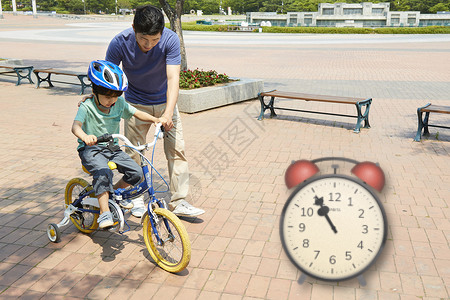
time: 10:55
